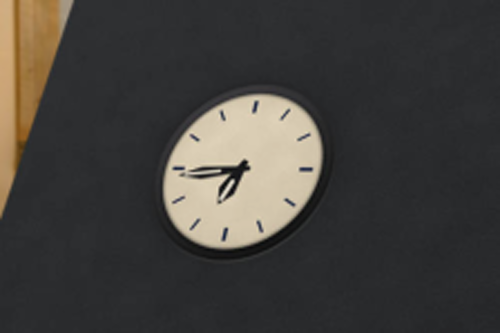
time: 6:44
